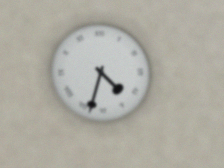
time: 4:33
